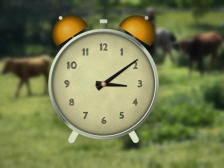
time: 3:09
